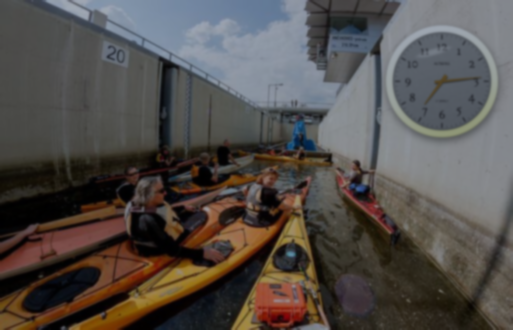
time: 7:14
